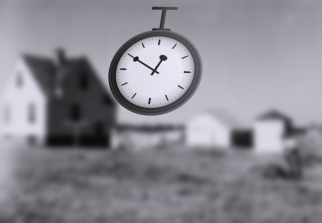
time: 12:50
